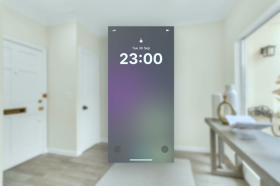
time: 23:00
